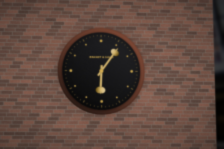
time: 6:06
